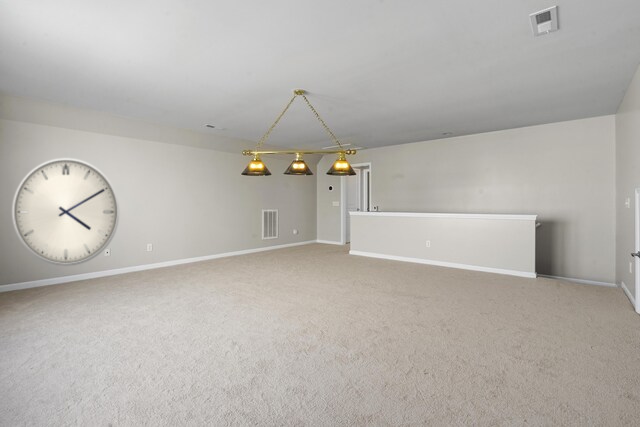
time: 4:10
